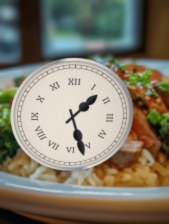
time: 1:27
